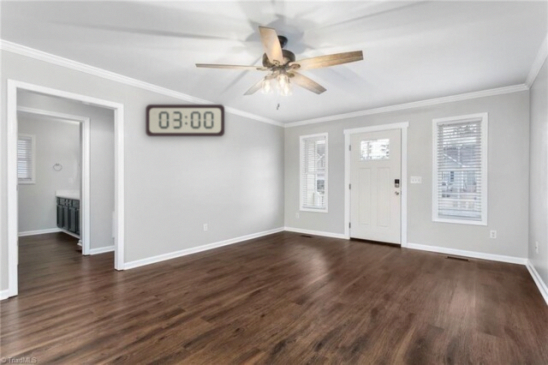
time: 3:00
